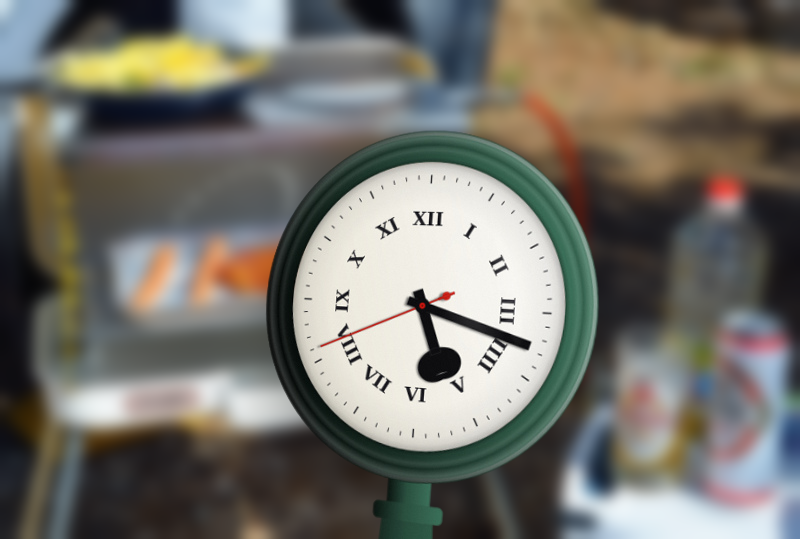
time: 5:17:41
